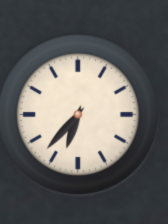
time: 6:37
